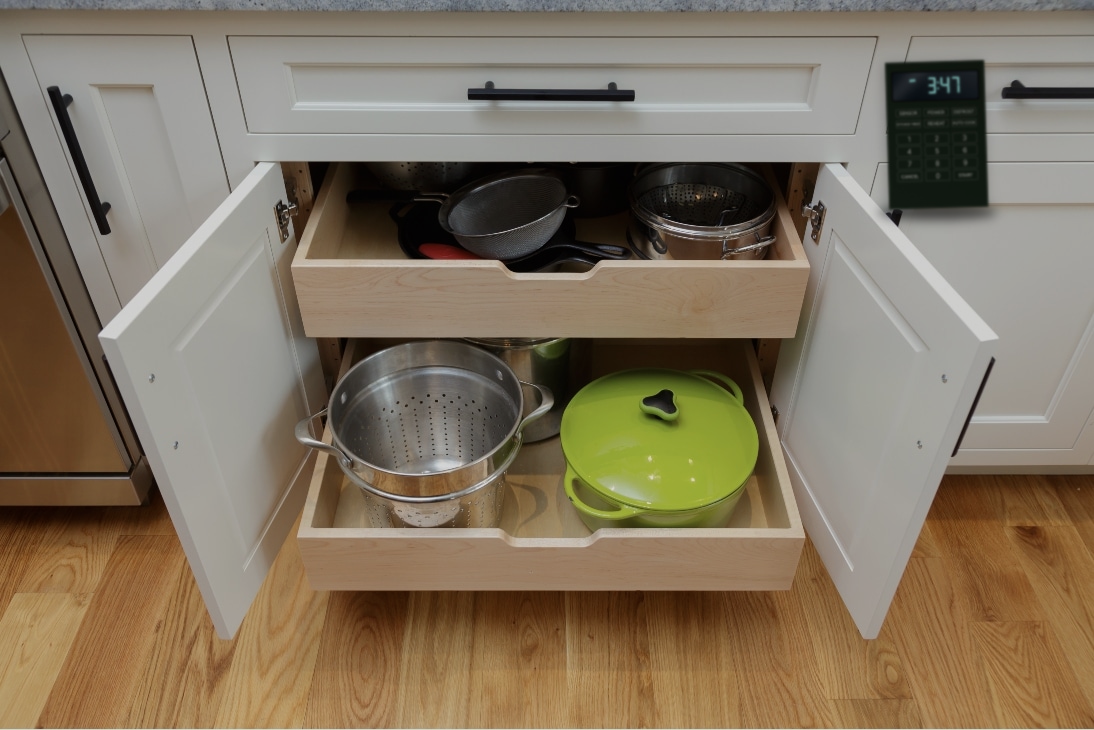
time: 3:47
